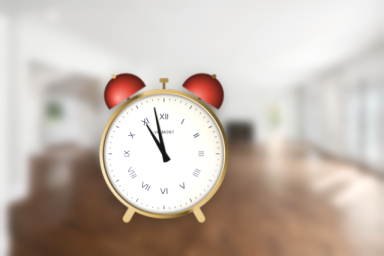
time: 10:58
